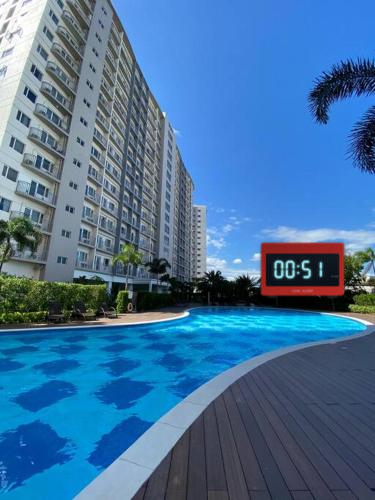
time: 0:51
